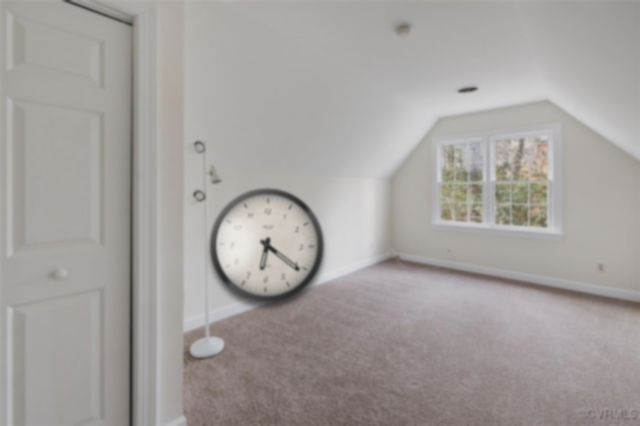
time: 6:21
